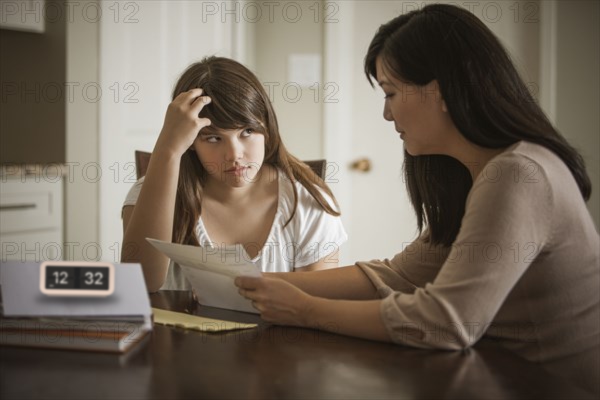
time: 12:32
